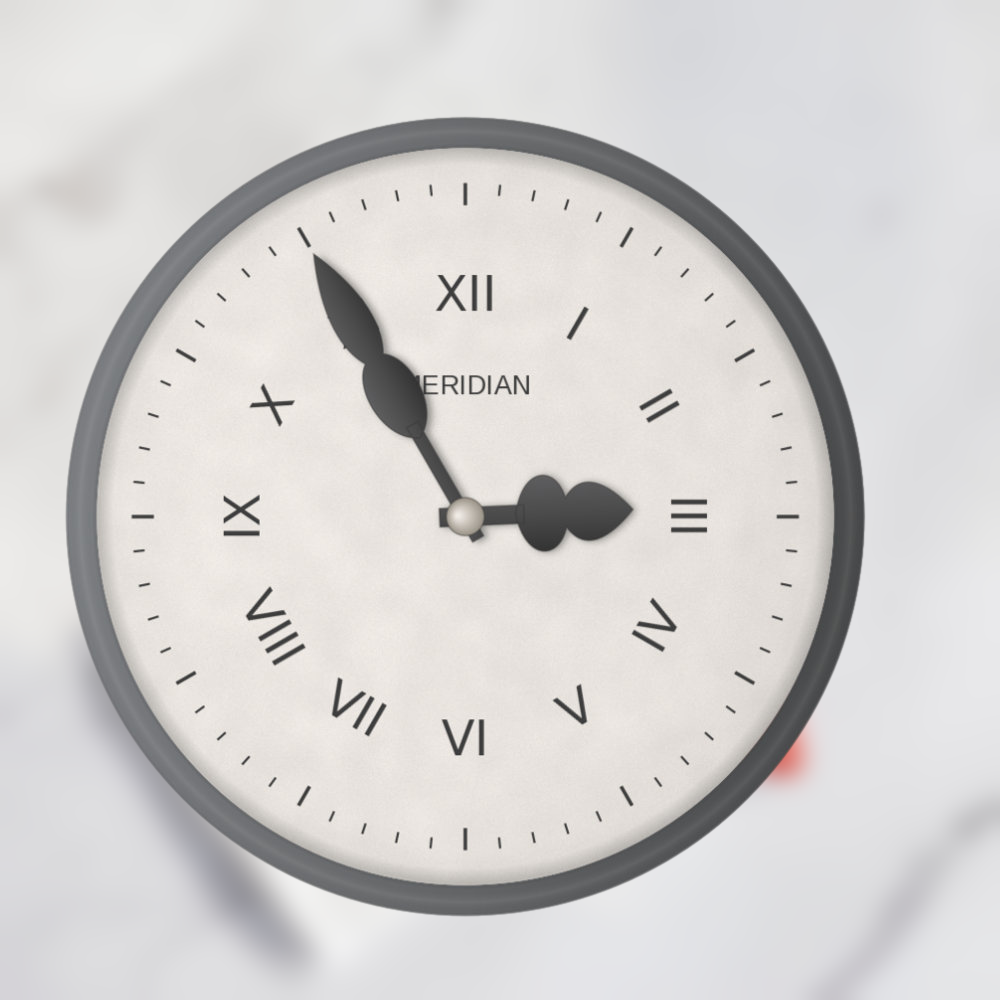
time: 2:55
